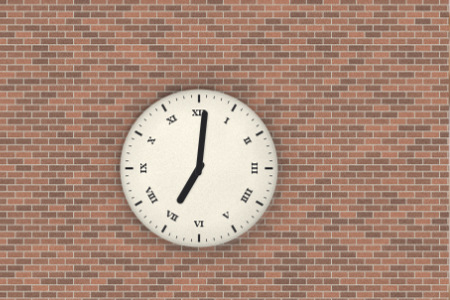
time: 7:01
